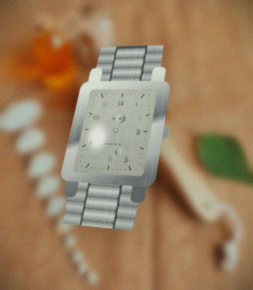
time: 12:27
